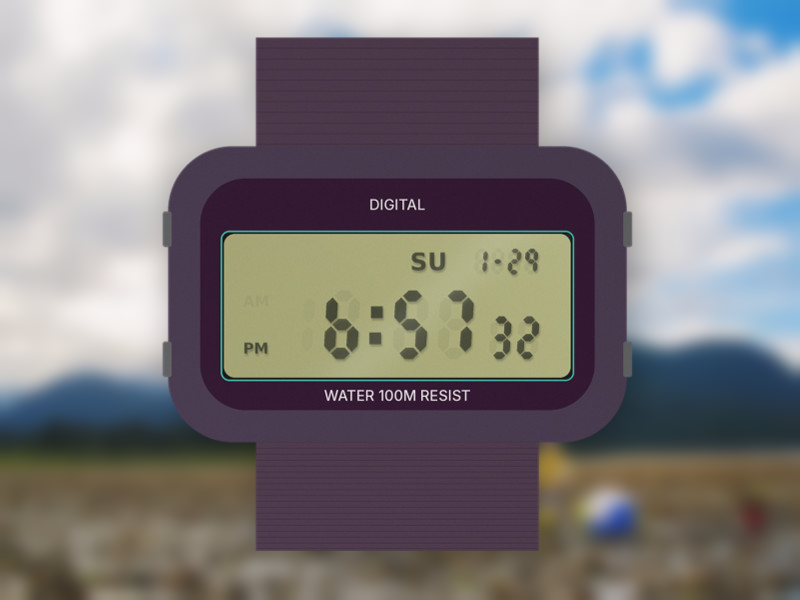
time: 6:57:32
